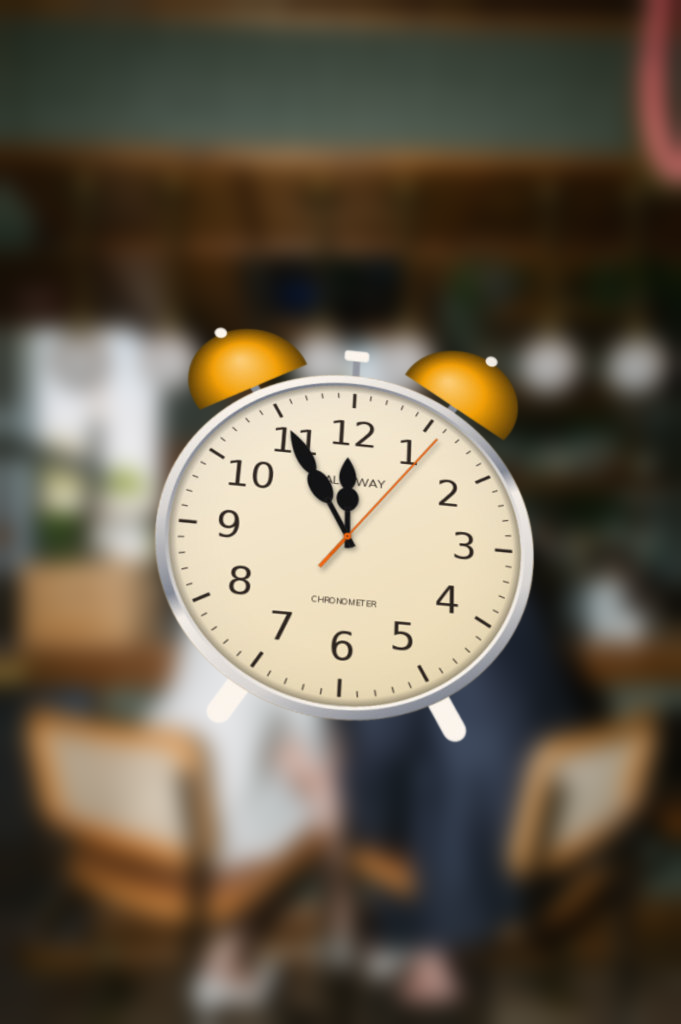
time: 11:55:06
